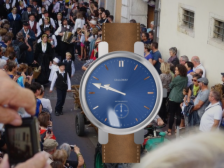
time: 9:48
